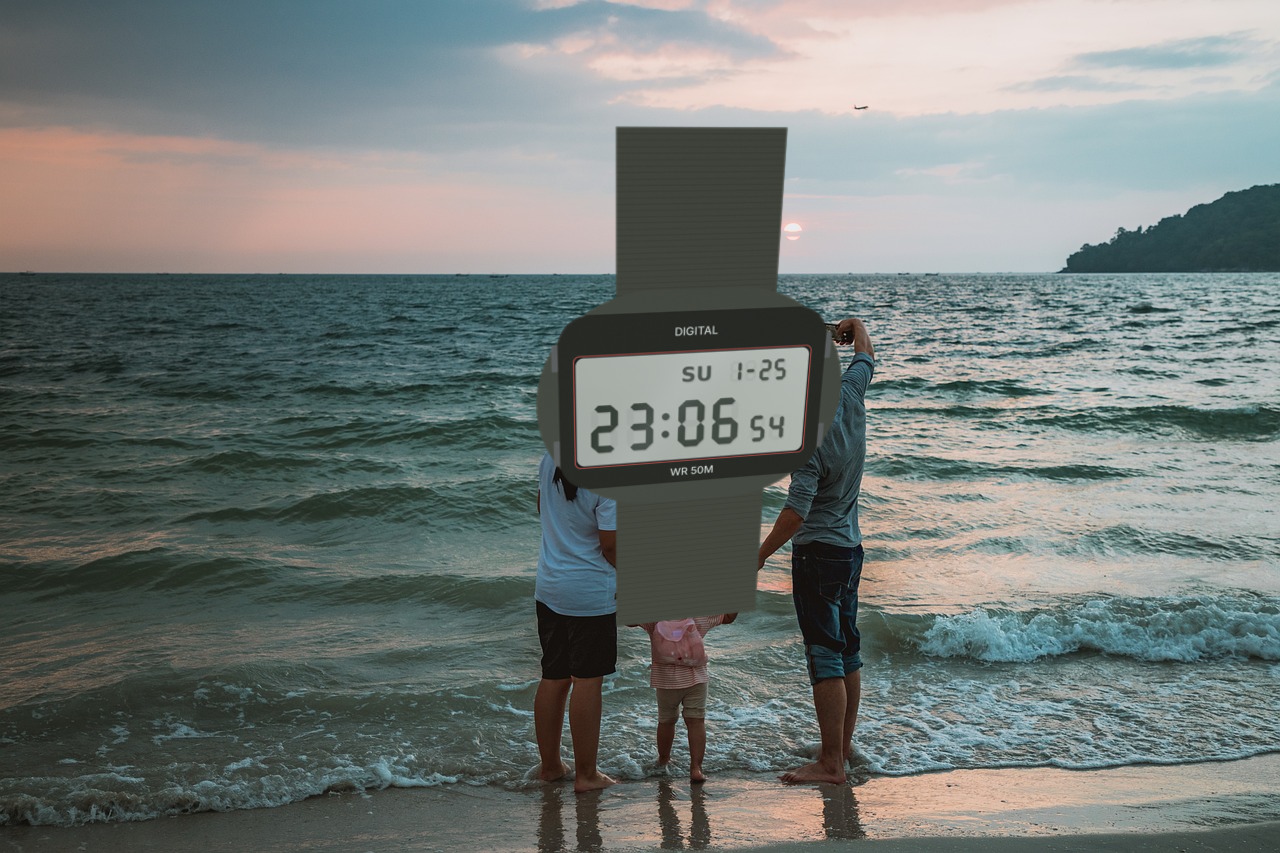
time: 23:06:54
